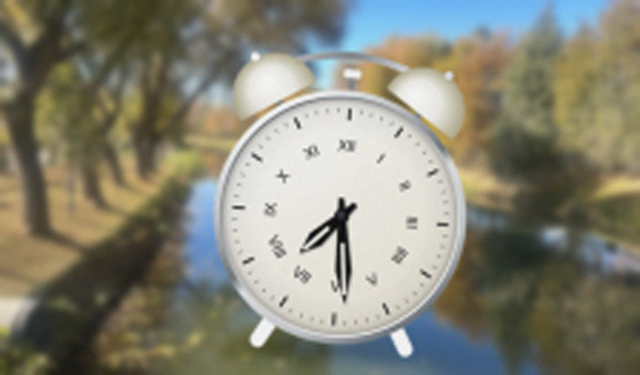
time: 7:29
